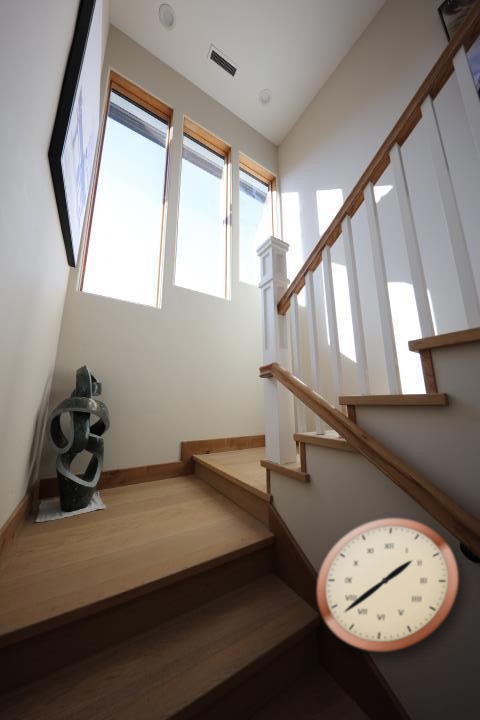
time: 1:38
